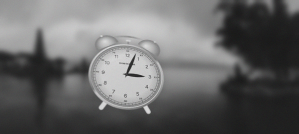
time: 3:03
